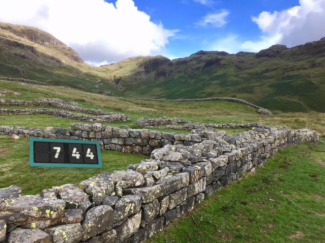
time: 7:44
